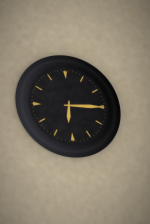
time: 6:15
